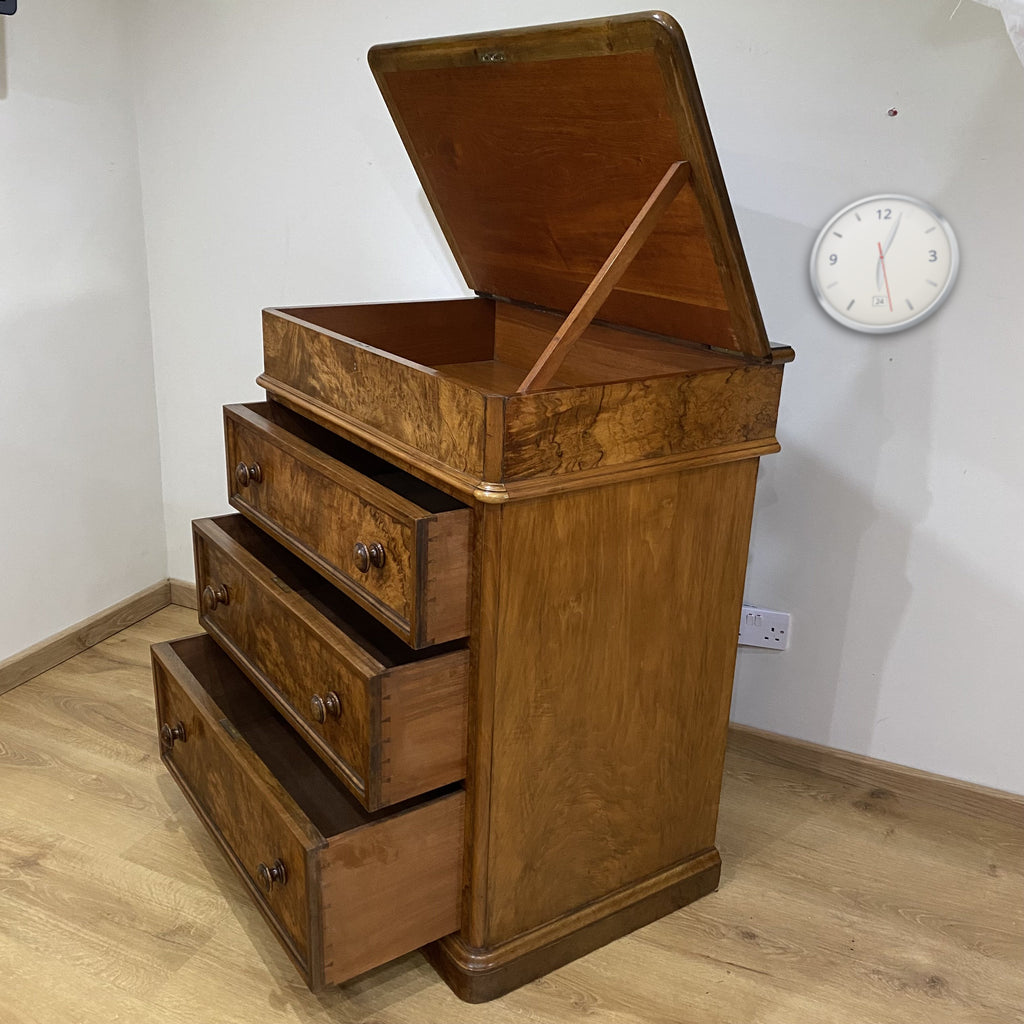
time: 6:03:28
